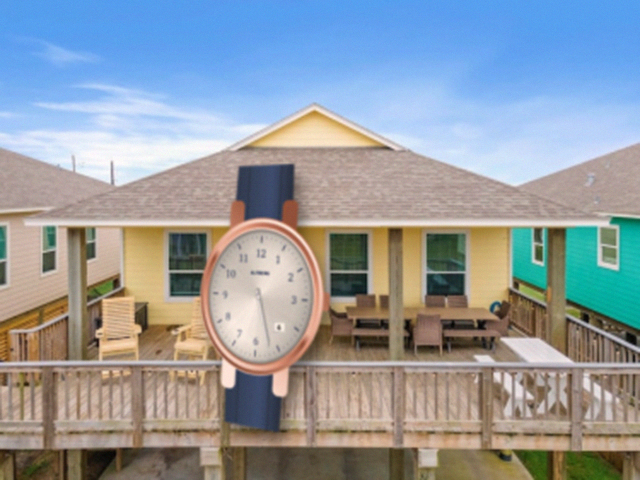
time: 5:27
